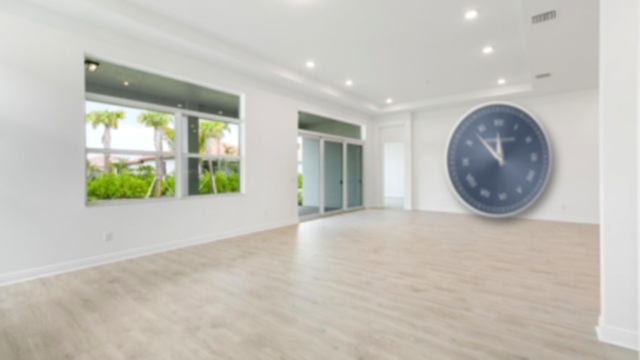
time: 11:53
